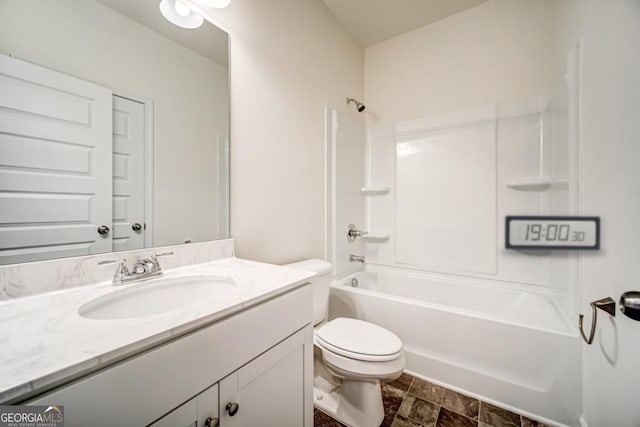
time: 19:00
